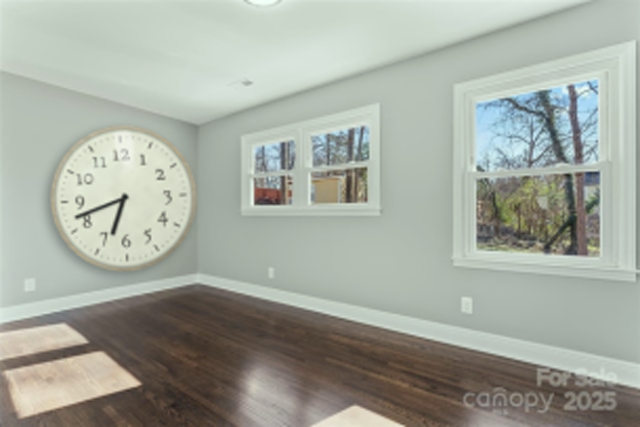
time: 6:42
